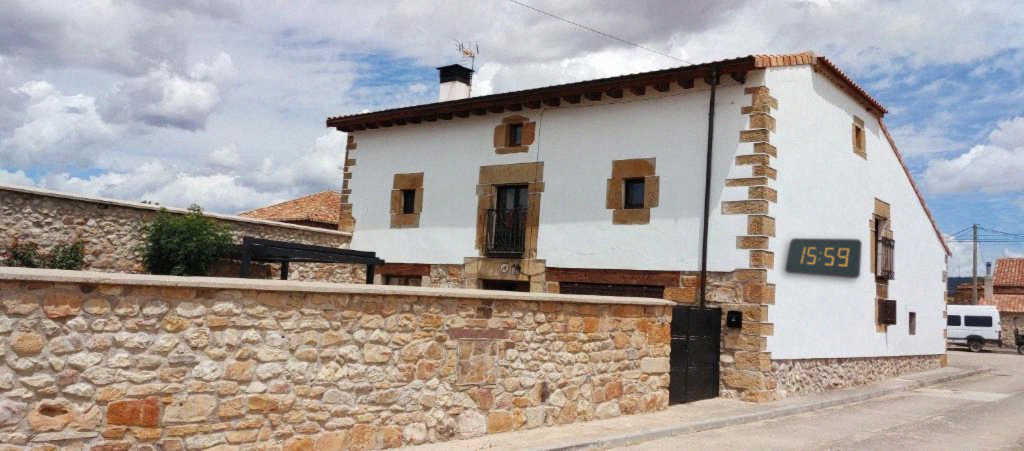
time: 15:59
